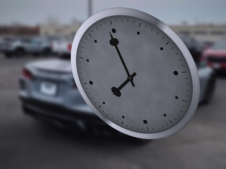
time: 7:59
